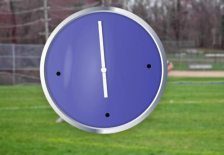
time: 6:00
